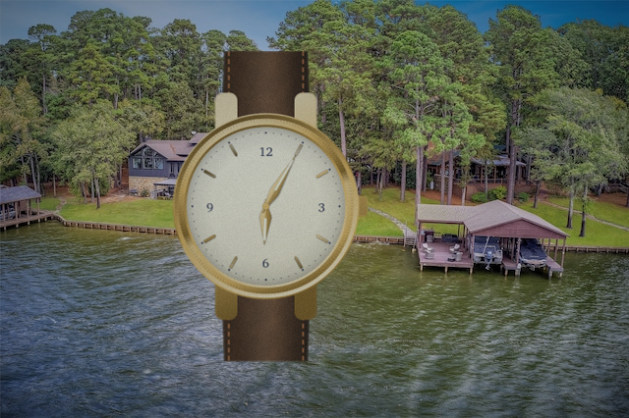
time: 6:05
